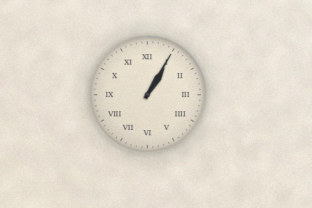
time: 1:05
